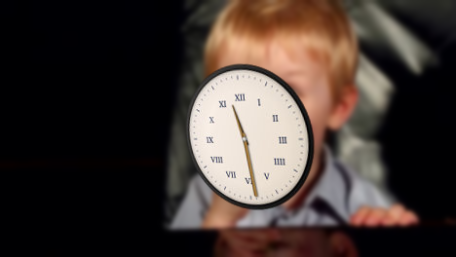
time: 11:29
